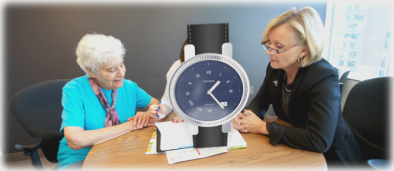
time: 1:24
